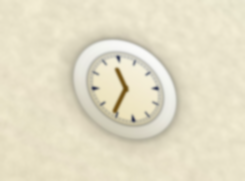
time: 11:36
